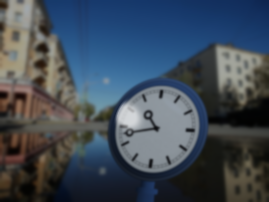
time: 10:43
